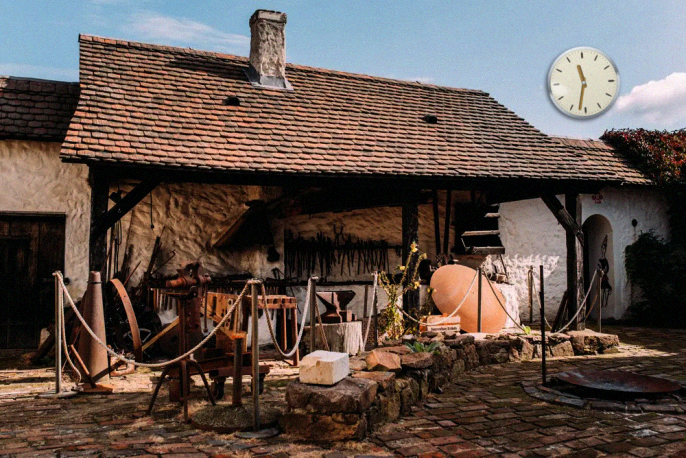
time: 11:32
